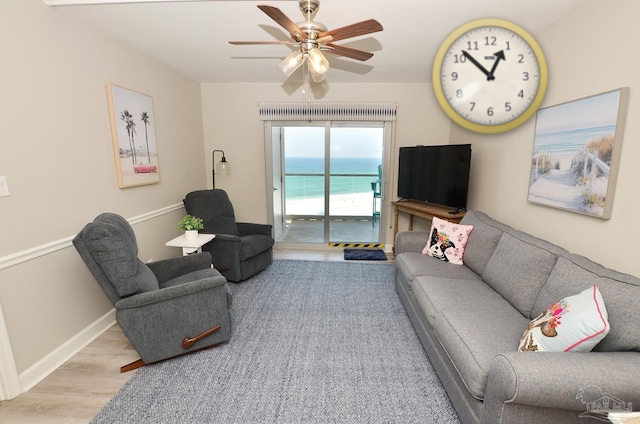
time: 12:52
